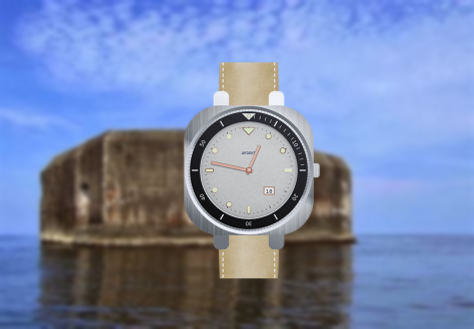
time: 12:47
